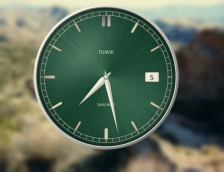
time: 7:28
